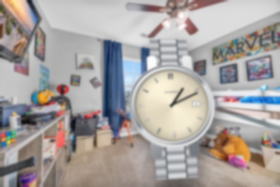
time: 1:11
